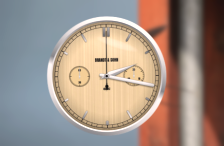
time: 2:17
